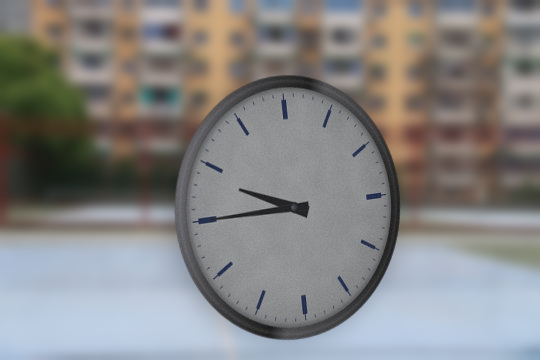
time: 9:45
